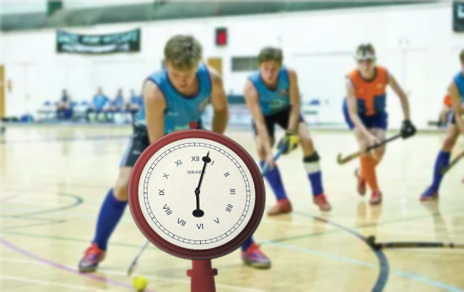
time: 6:03
